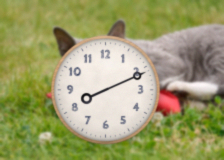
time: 8:11
